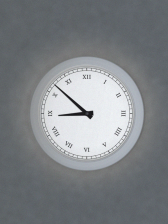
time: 8:52
